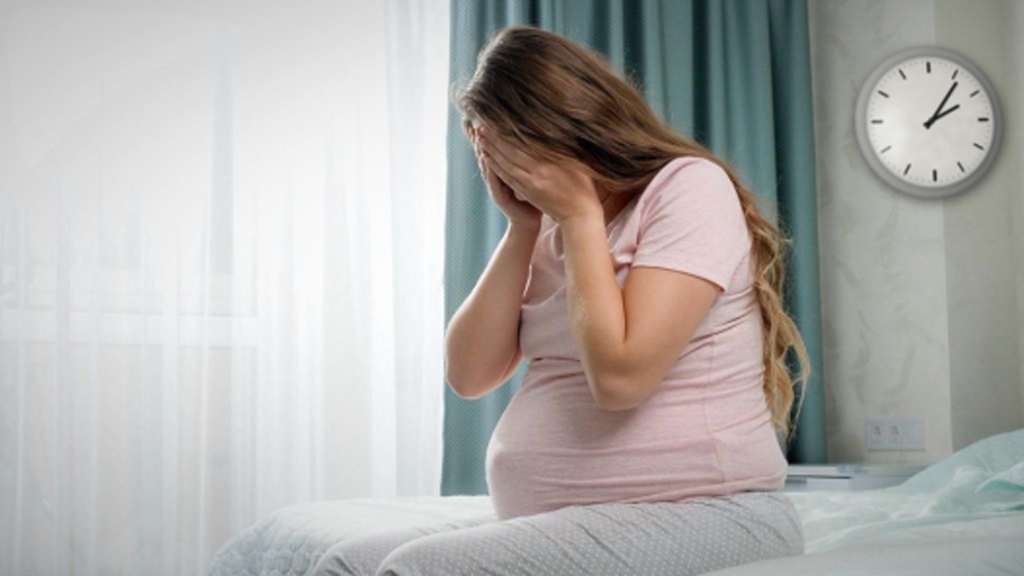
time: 2:06
